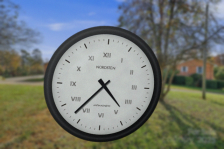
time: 4:37
